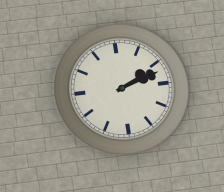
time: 2:12
